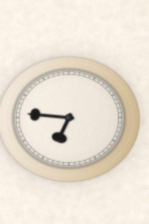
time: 6:46
